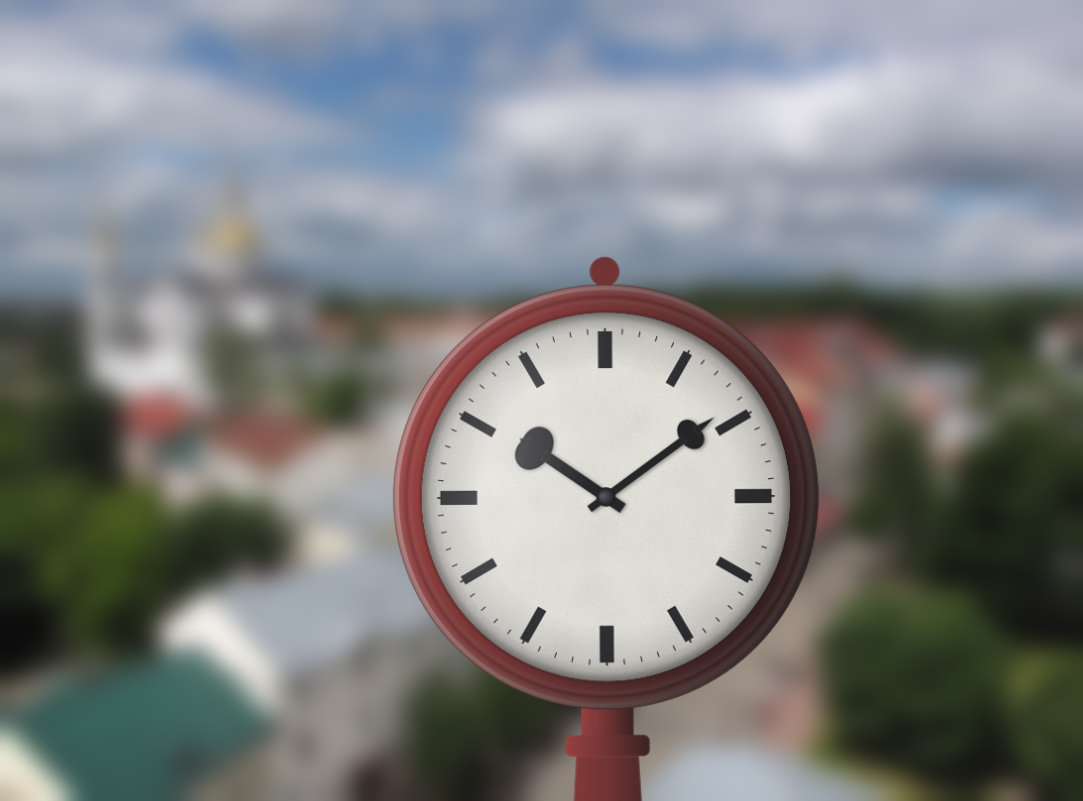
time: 10:09
